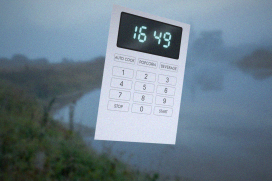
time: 16:49
